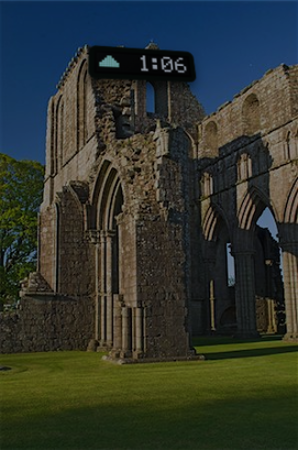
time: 1:06
